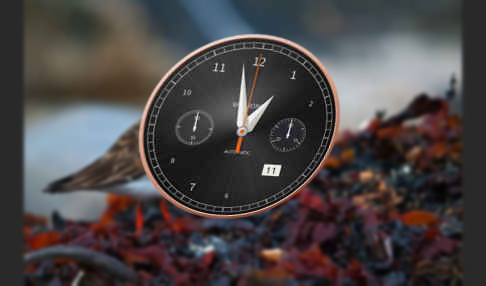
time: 12:58
